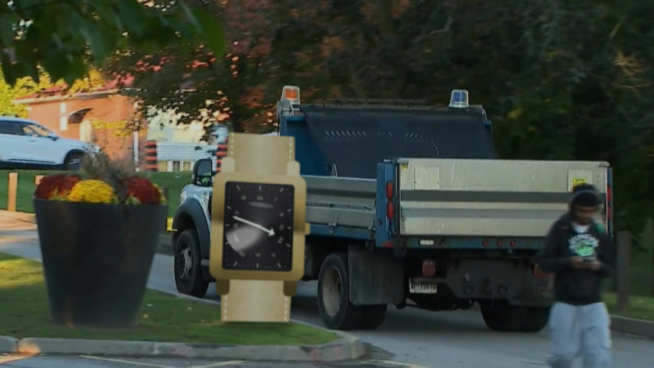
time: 3:48
